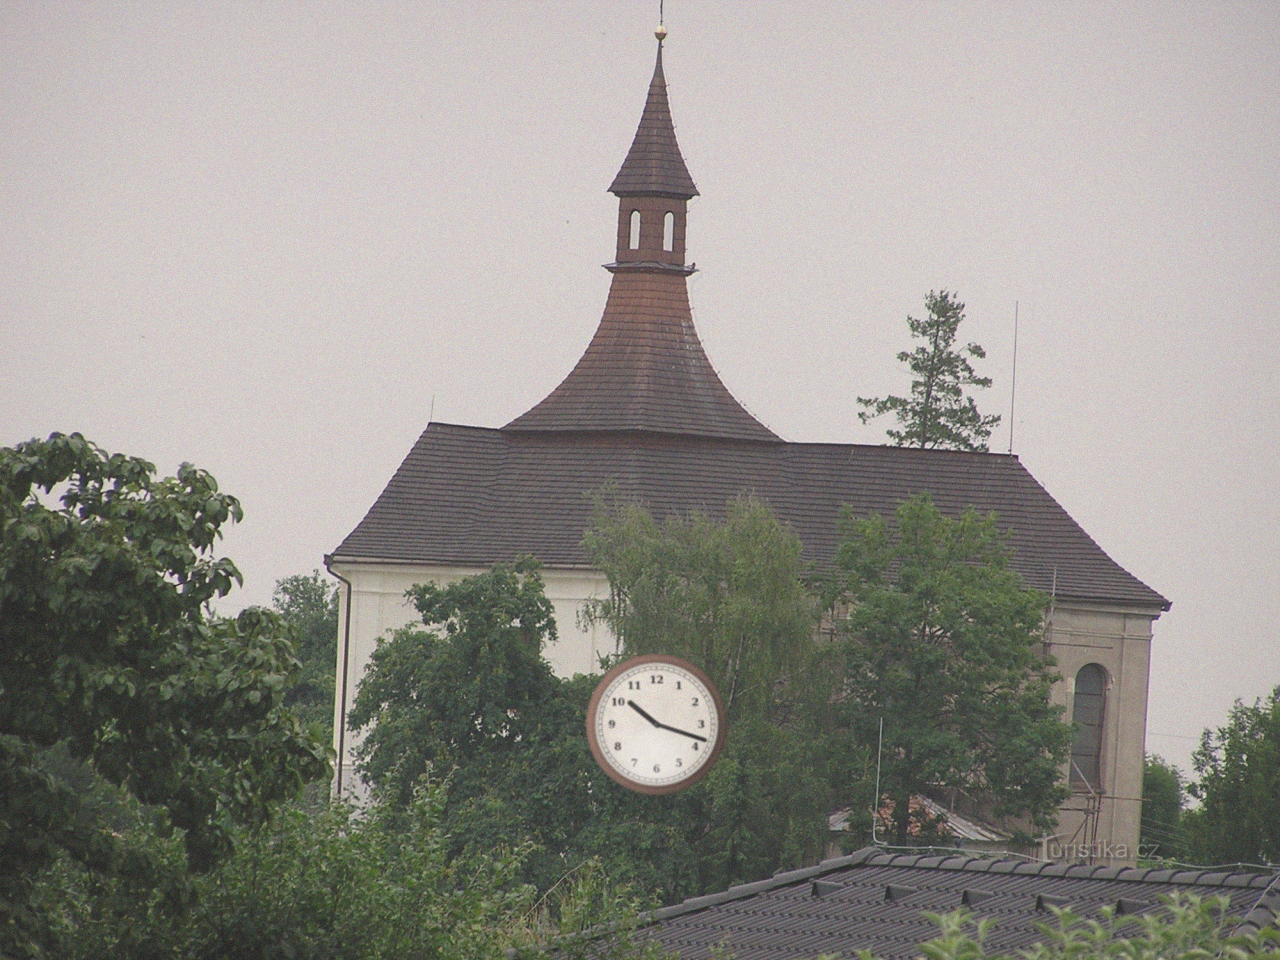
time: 10:18
